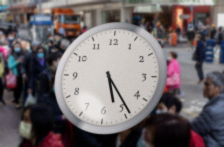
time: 5:24
